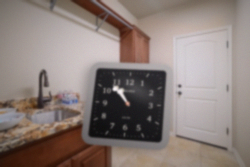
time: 10:53
